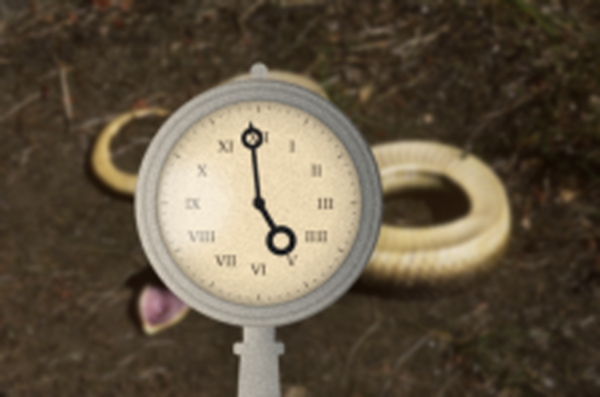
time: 4:59
